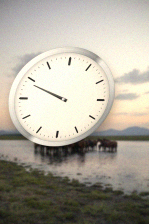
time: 9:49
